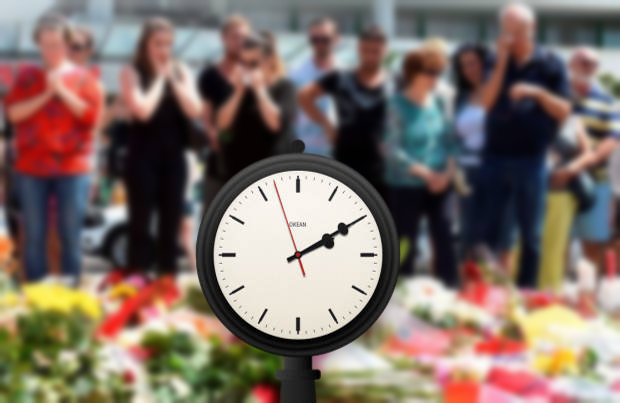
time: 2:09:57
